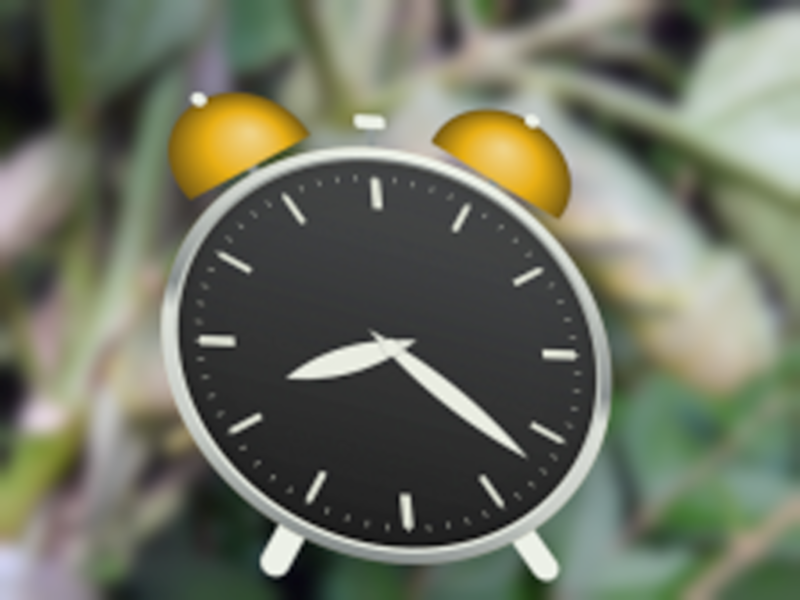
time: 8:22
